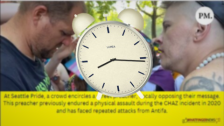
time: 8:16
